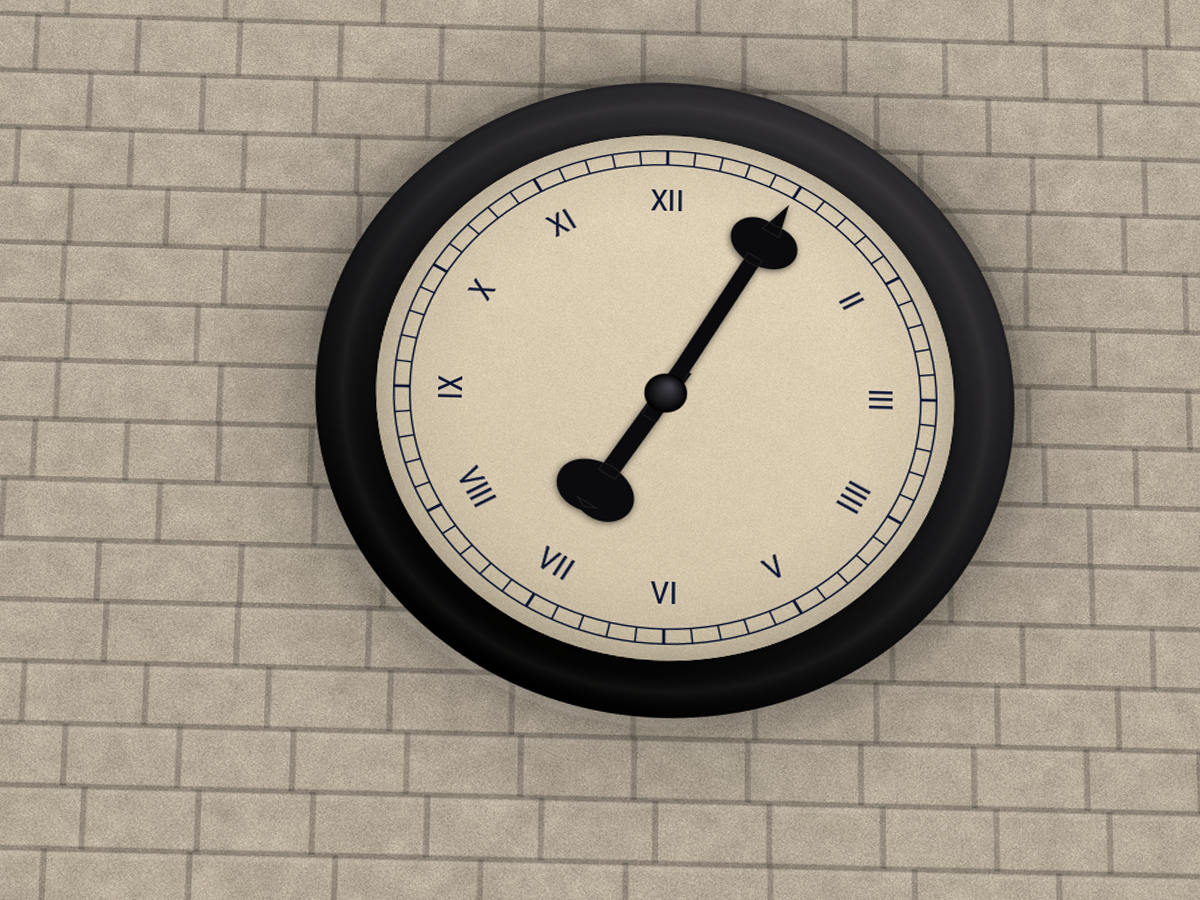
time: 7:05
